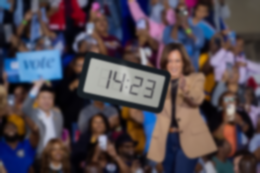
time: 14:23
